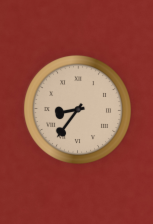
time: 8:36
